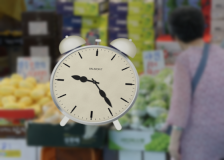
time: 9:24
